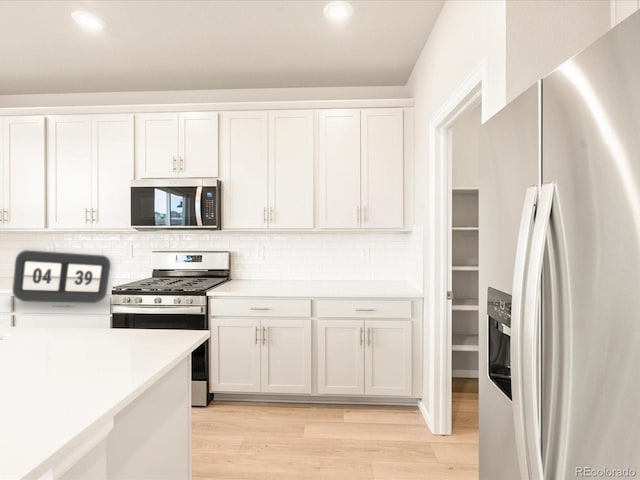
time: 4:39
